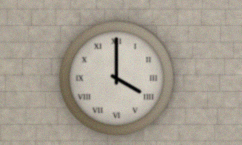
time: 4:00
